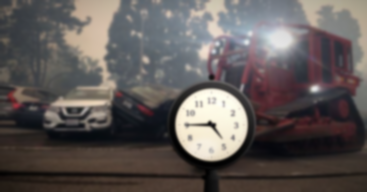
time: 4:45
